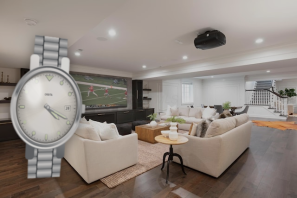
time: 4:19
